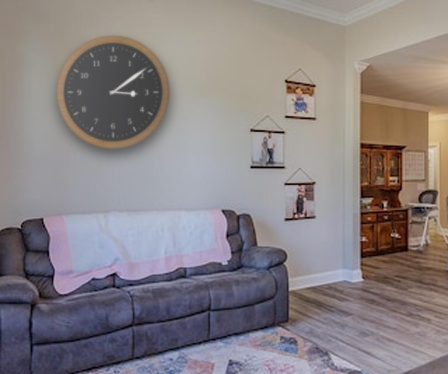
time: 3:09
